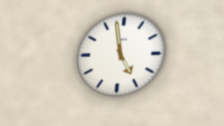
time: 4:58
